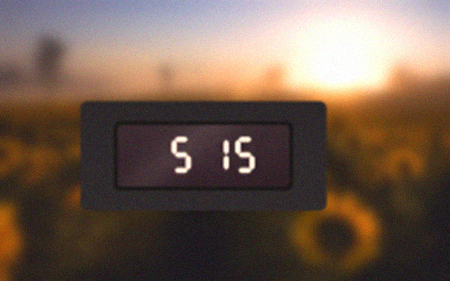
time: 5:15
